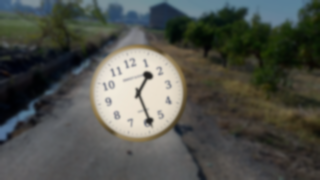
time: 1:29
